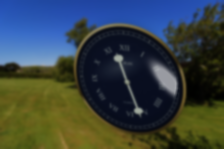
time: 11:27
